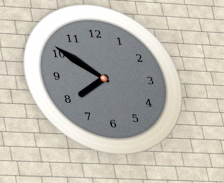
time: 7:51
